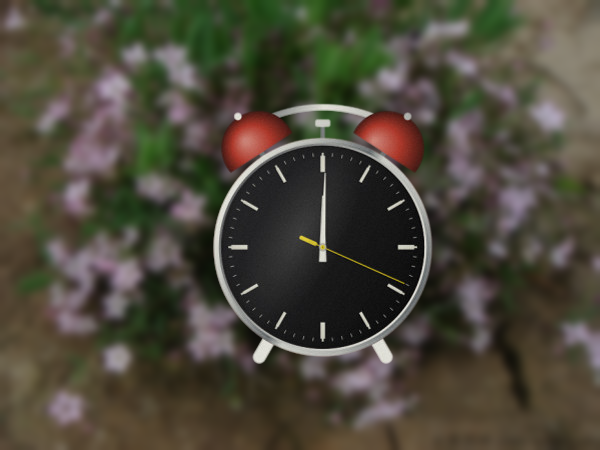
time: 12:00:19
